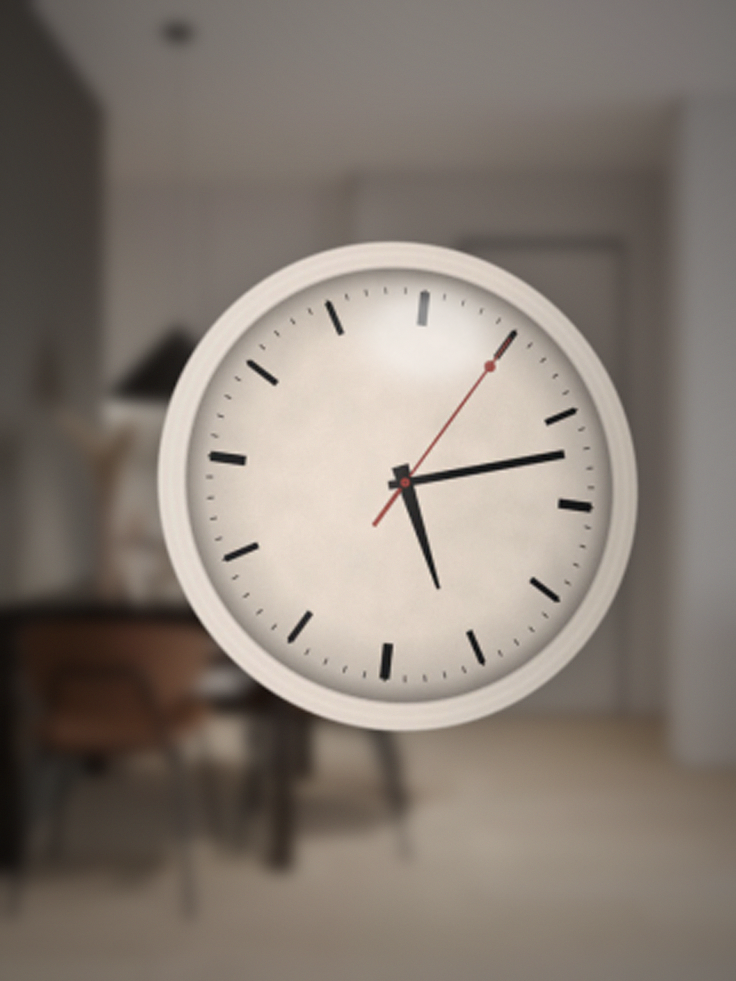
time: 5:12:05
